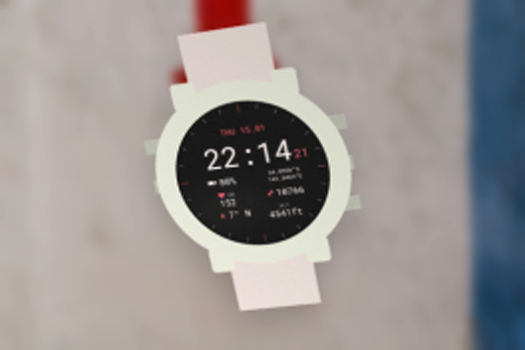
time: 22:14
